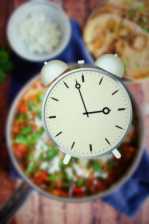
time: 2:58
